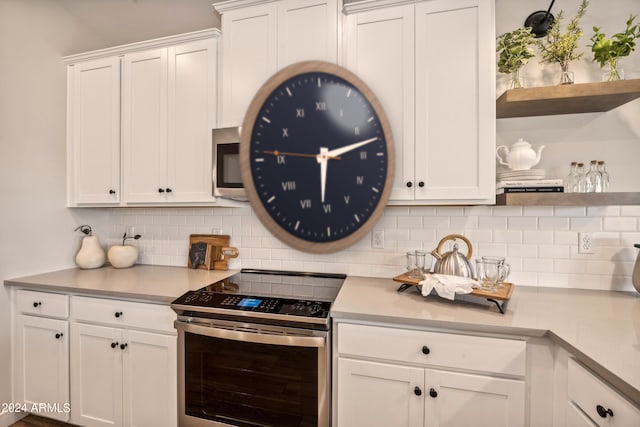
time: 6:12:46
